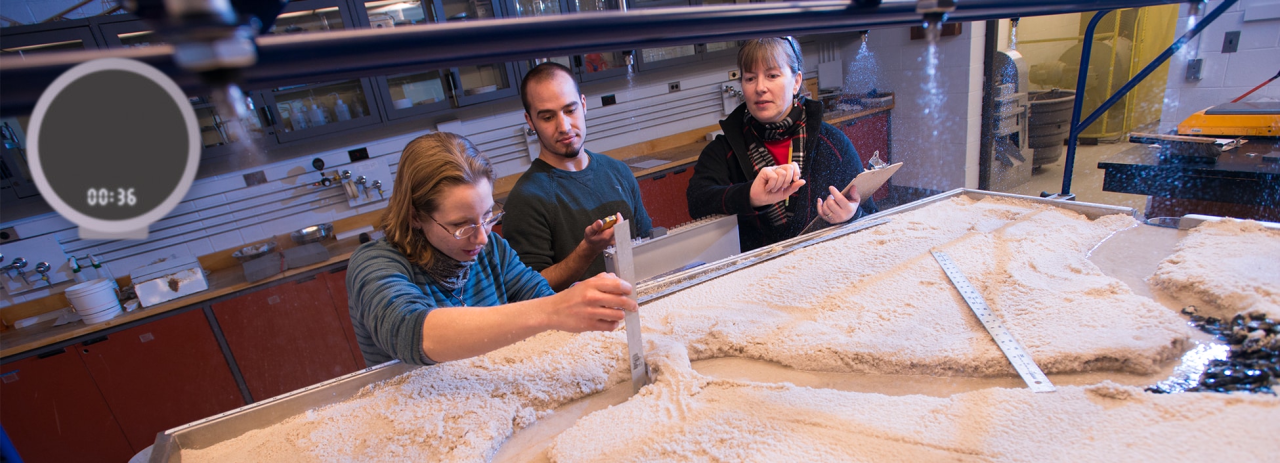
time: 0:36
